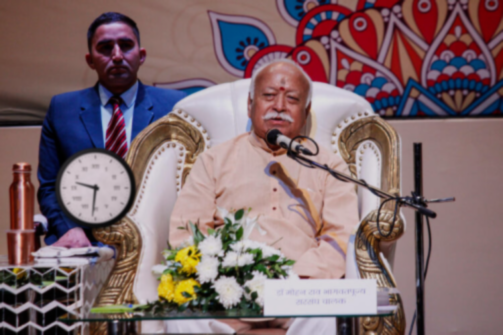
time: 9:31
